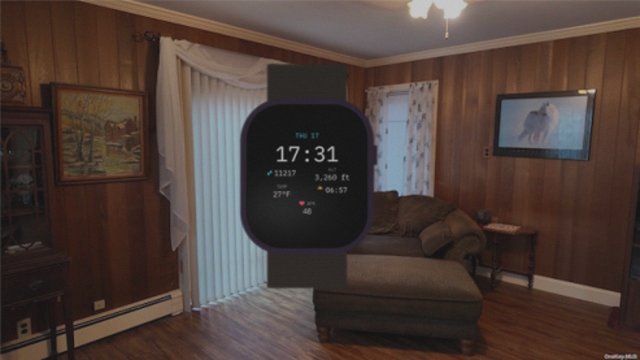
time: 17:31
